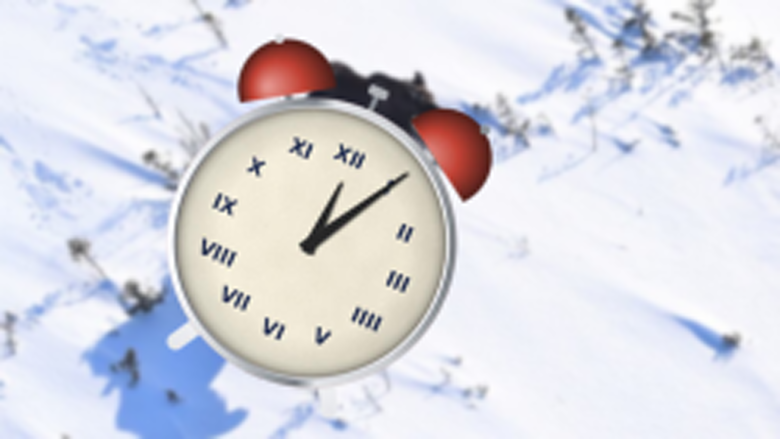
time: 12:05
